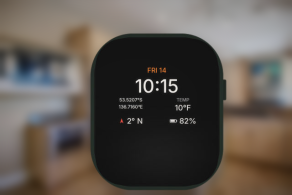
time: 10:15
